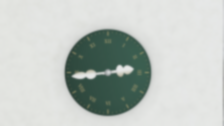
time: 2:44
